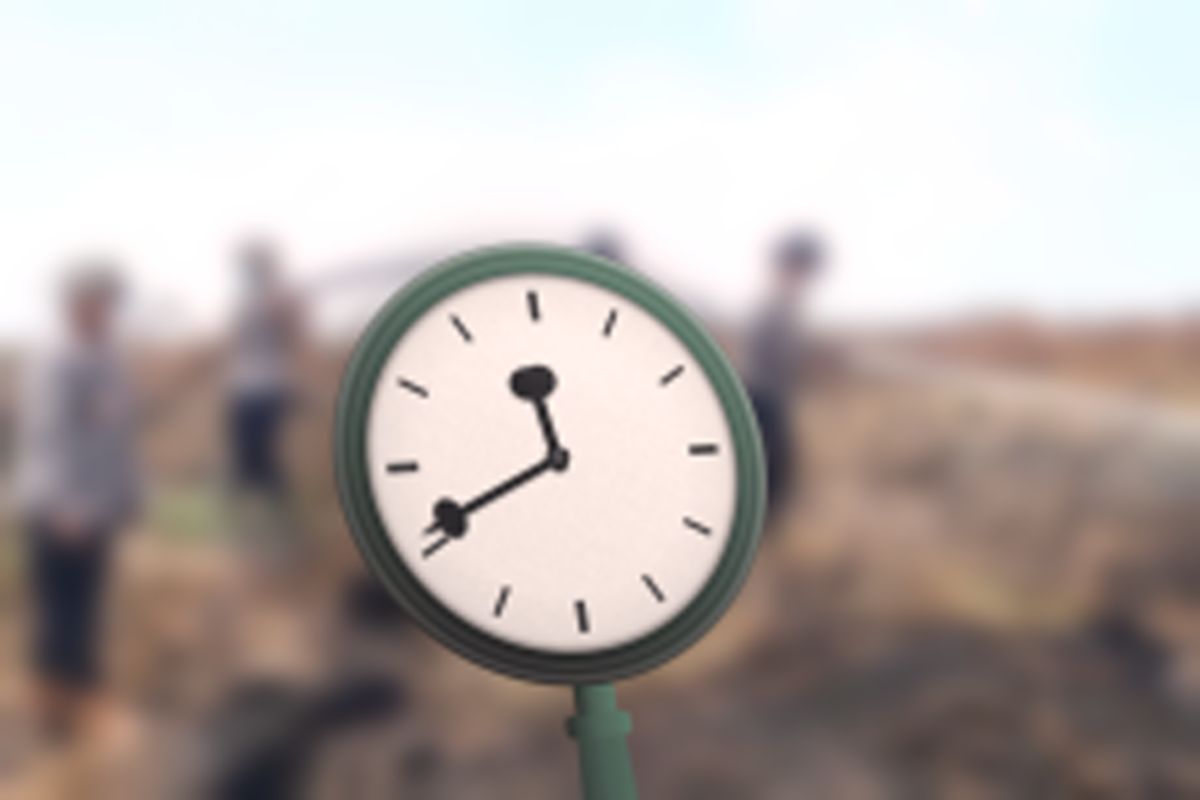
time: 11:41
